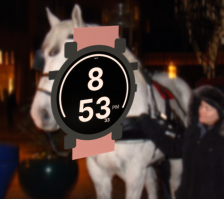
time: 8:53
